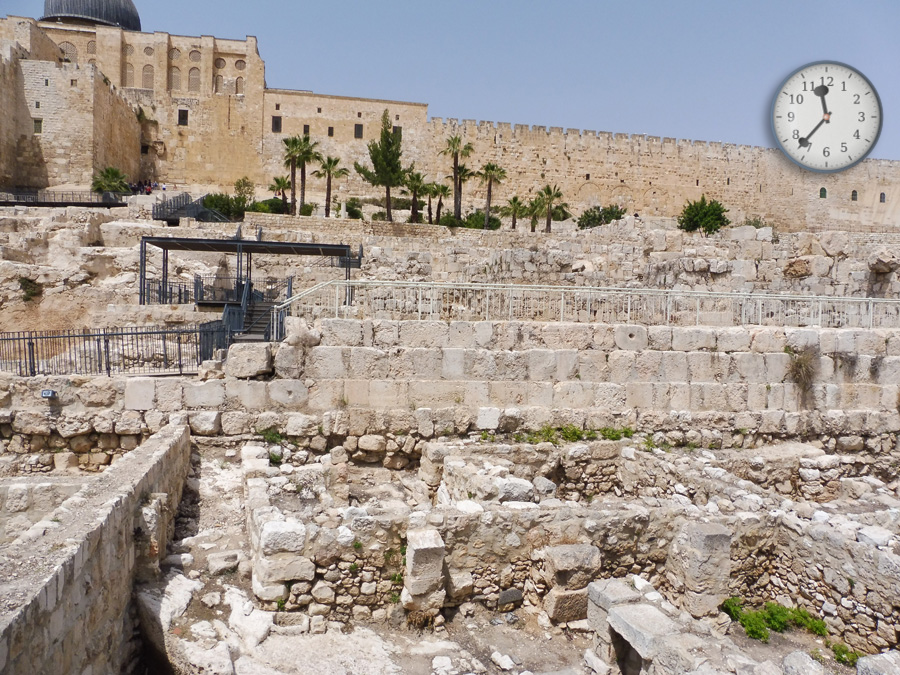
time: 11:37
